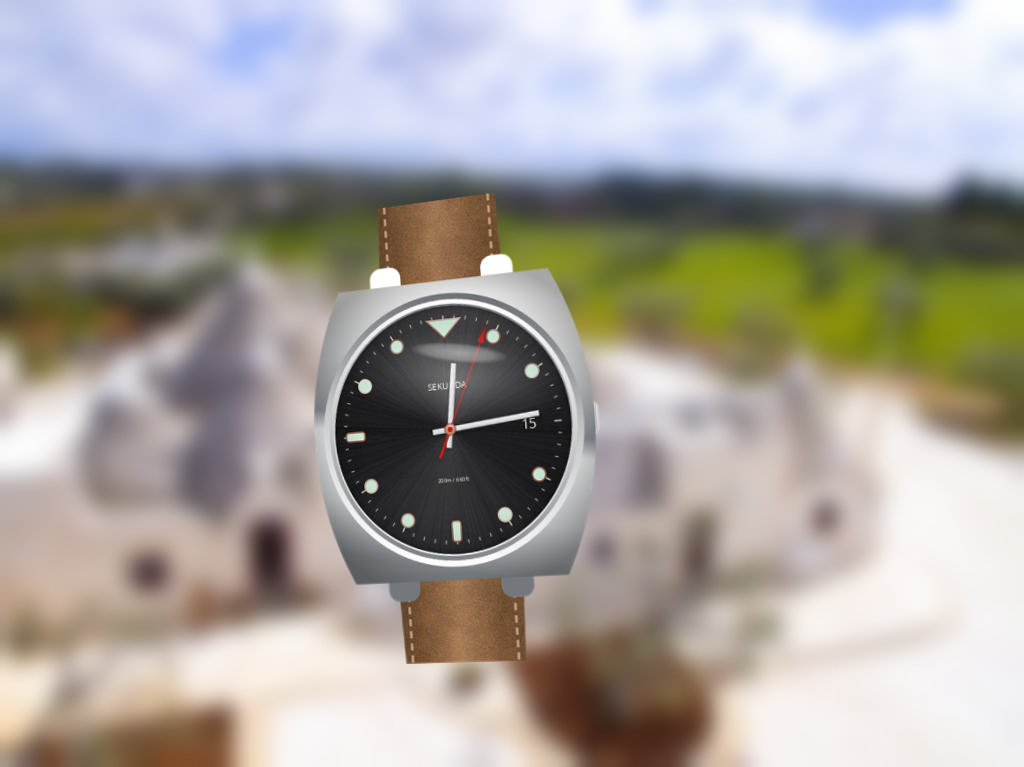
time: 12:14:04
